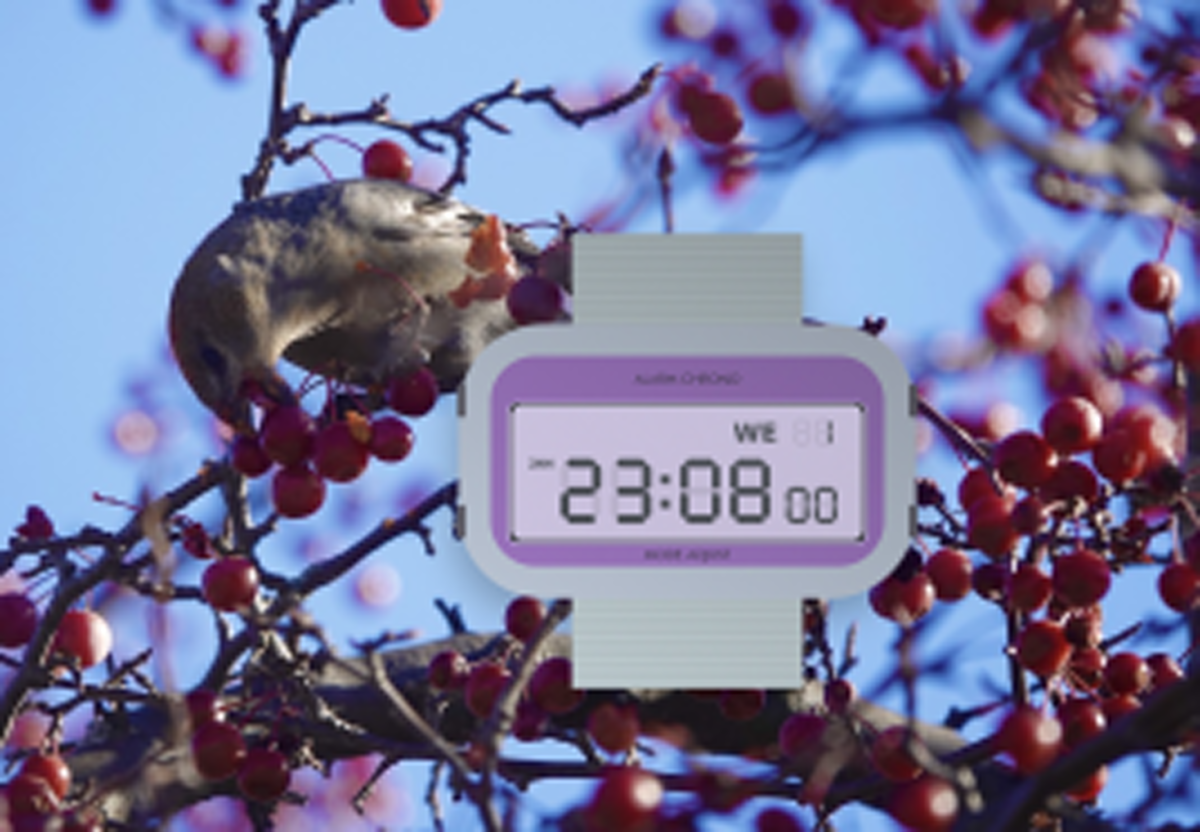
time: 23:08:00
